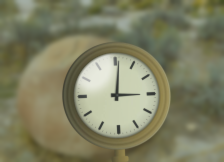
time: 3:01
